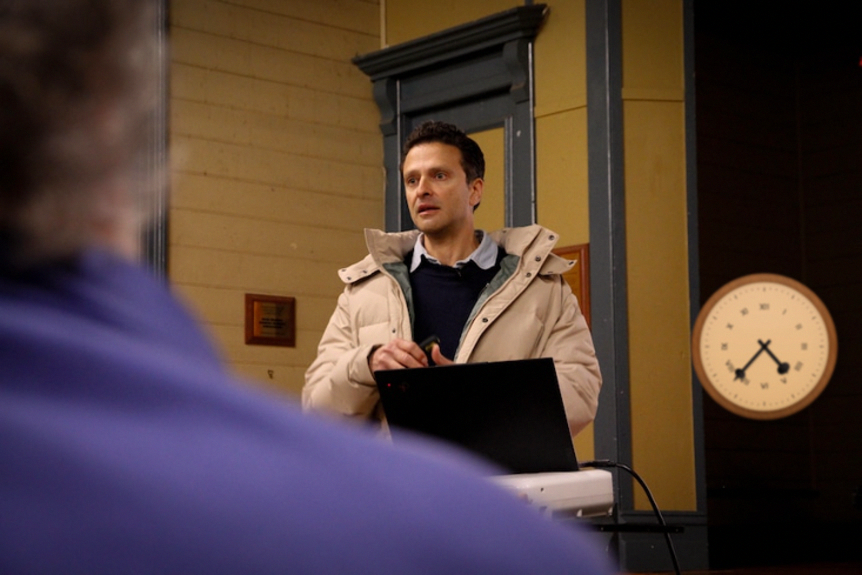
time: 4:37
